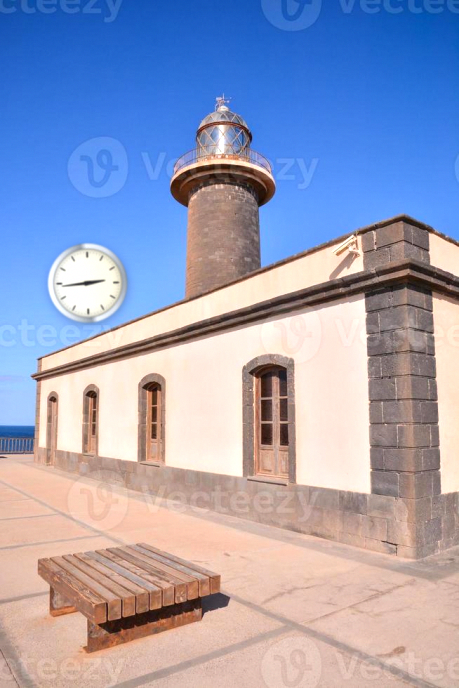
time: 2:44
